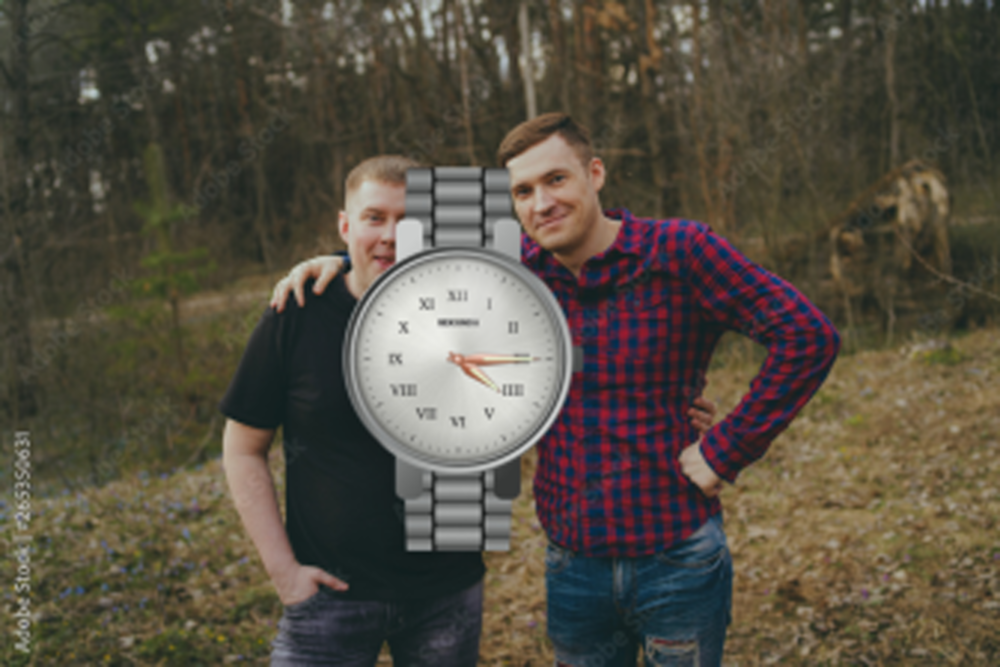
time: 4:15
